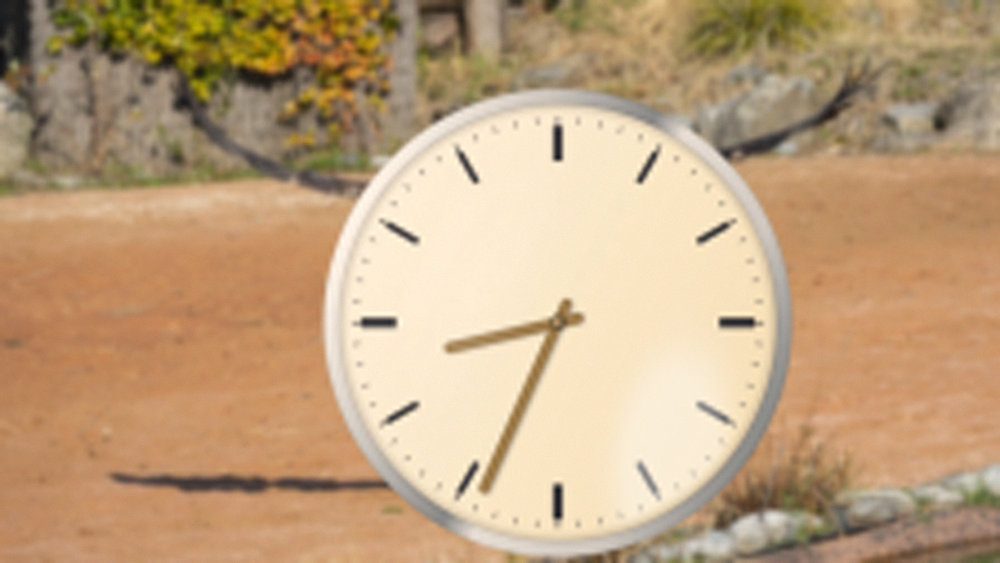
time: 8:34
